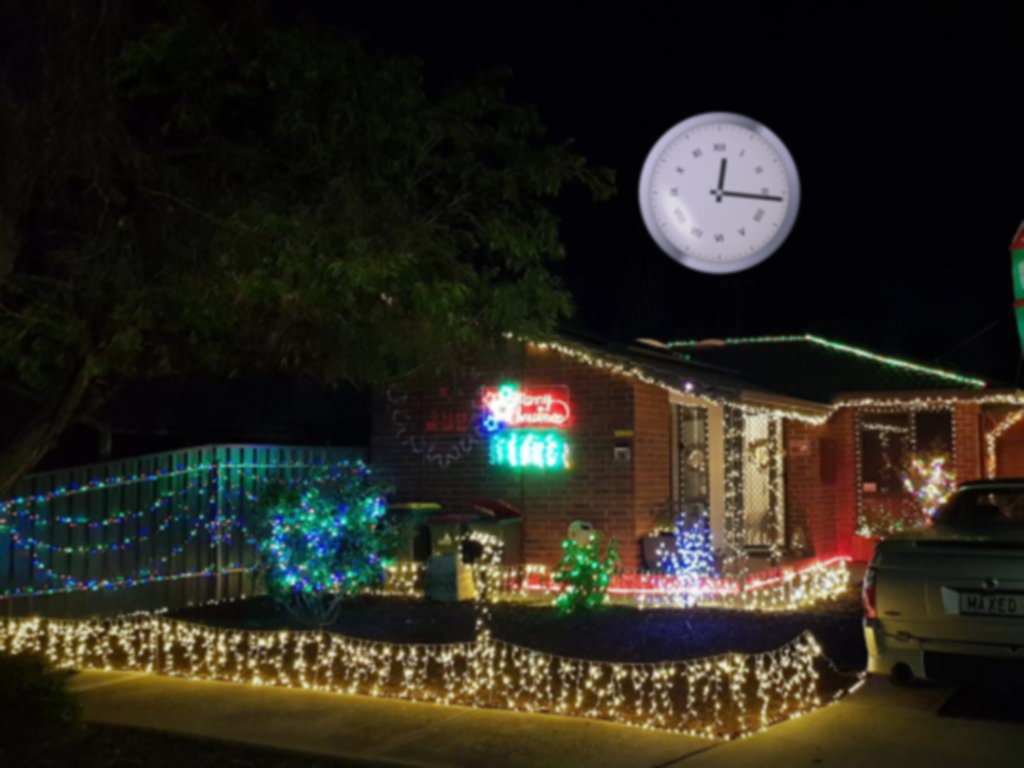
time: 12:16
